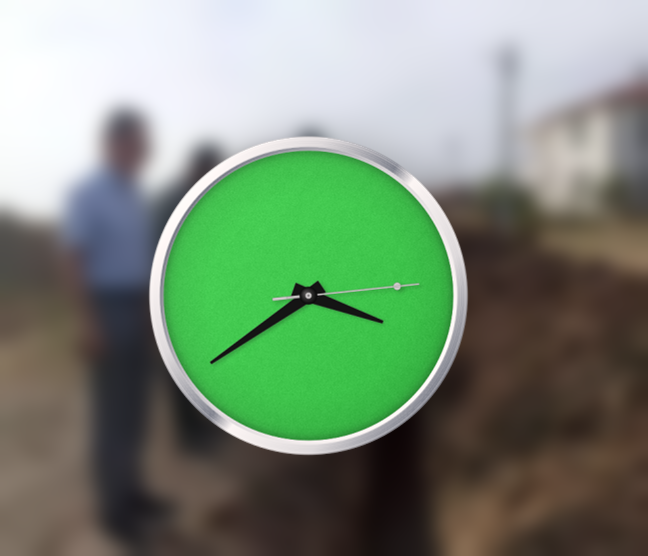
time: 3:39:14
